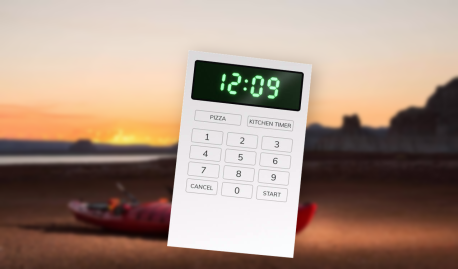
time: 12:09
